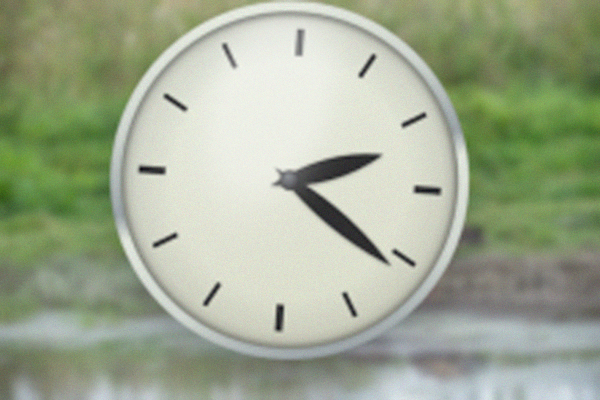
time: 2:21
